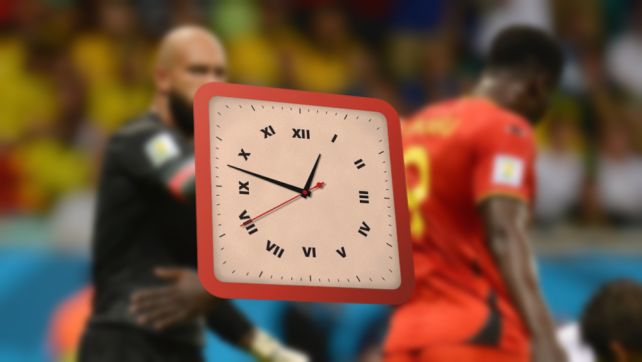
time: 12:47:40
